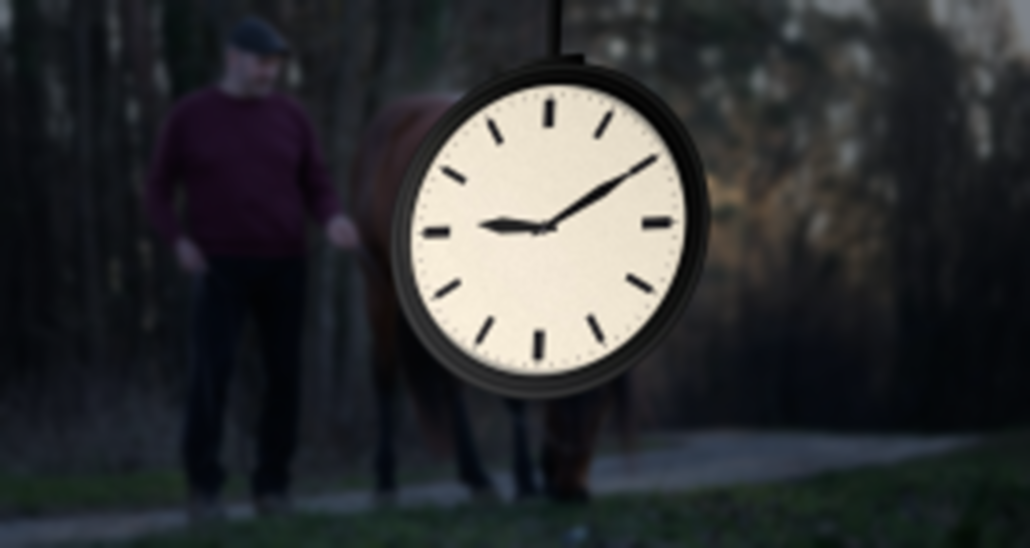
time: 9:10
